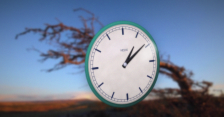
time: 1:09
